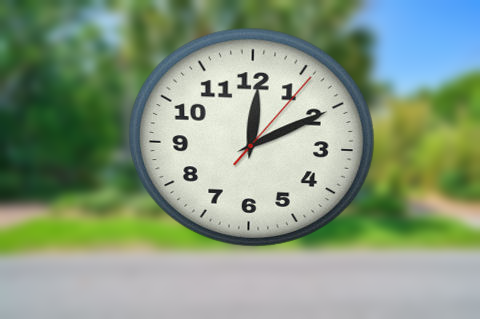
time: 12:10:06
